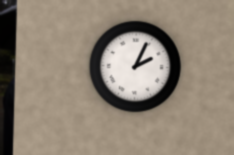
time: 2:04
